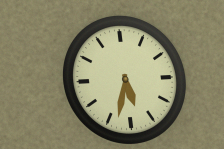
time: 5:33
